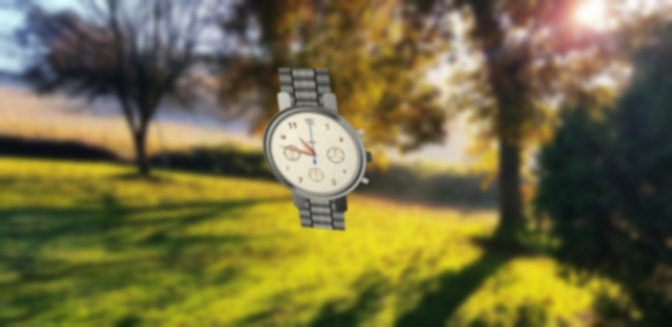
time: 10:47
